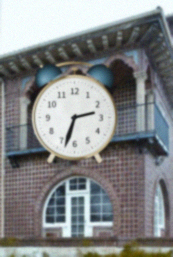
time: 2:33
